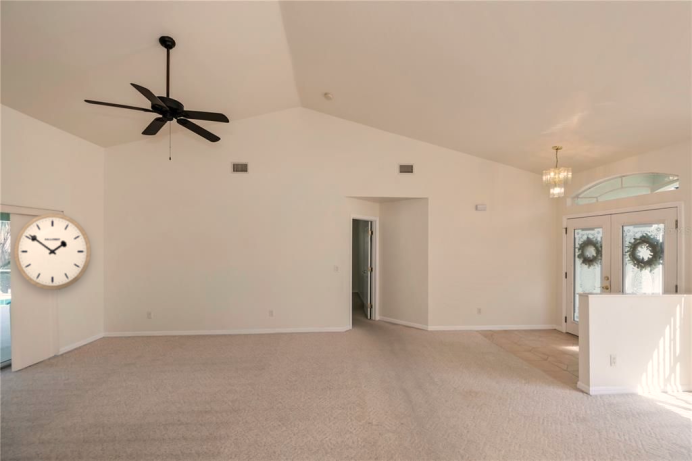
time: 1:51
